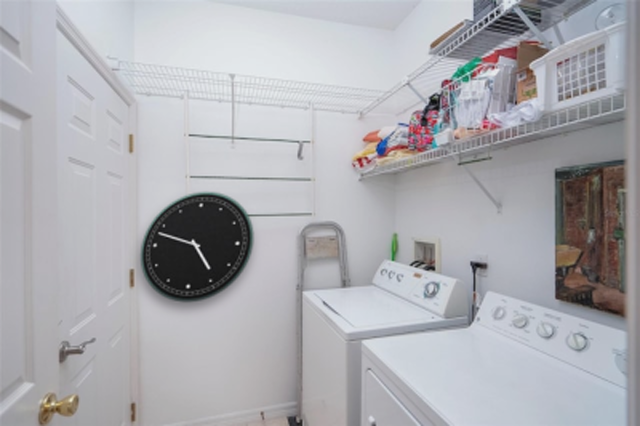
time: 4:48
